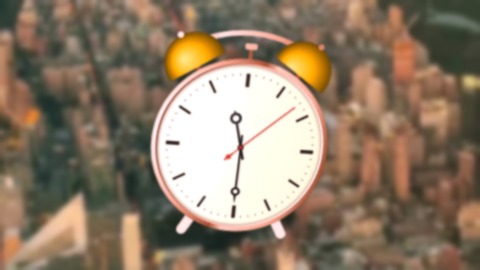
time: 11:30:08
